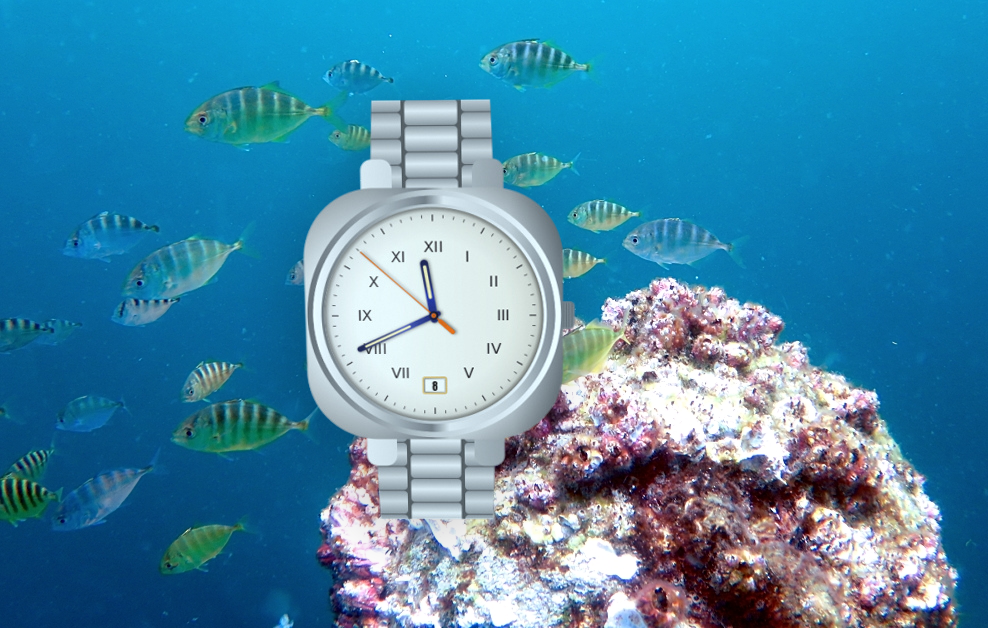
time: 11:40:52
